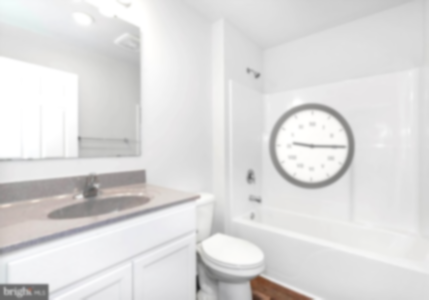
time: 9:15
